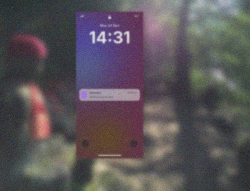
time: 14:31
